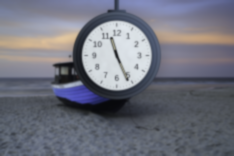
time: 11:26
